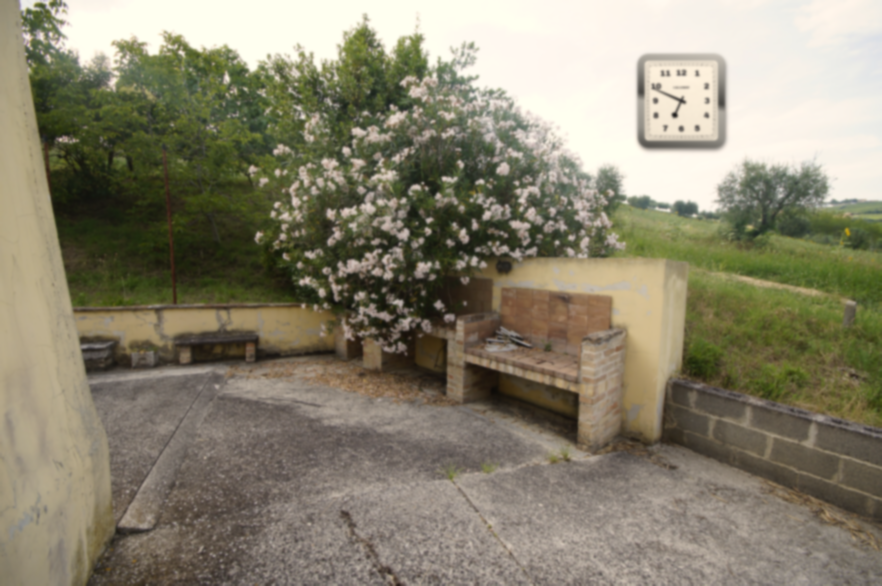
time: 6:49
